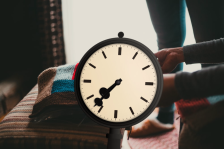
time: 7:37
